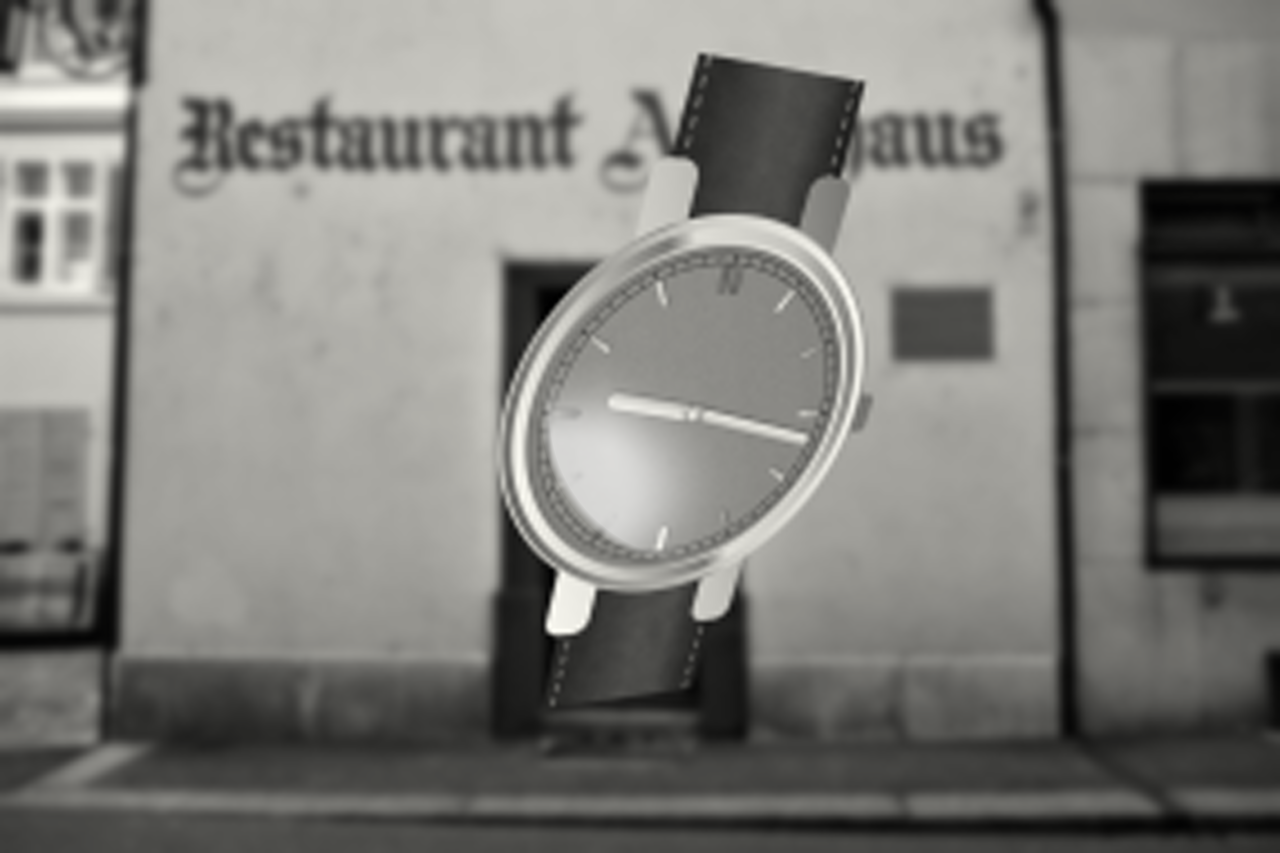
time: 9:17
